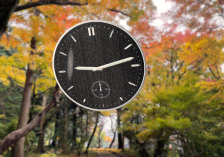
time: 9:13
